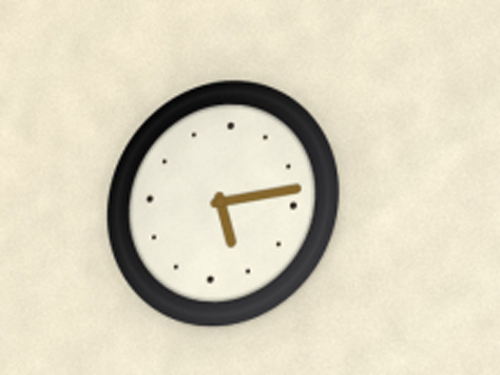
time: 5:13
